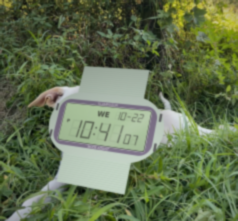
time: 10:41
